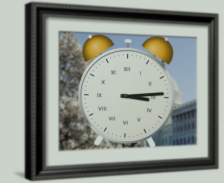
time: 3:14
